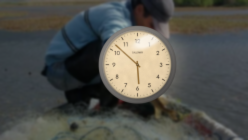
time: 5:52
